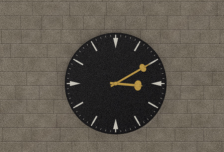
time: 3:10
